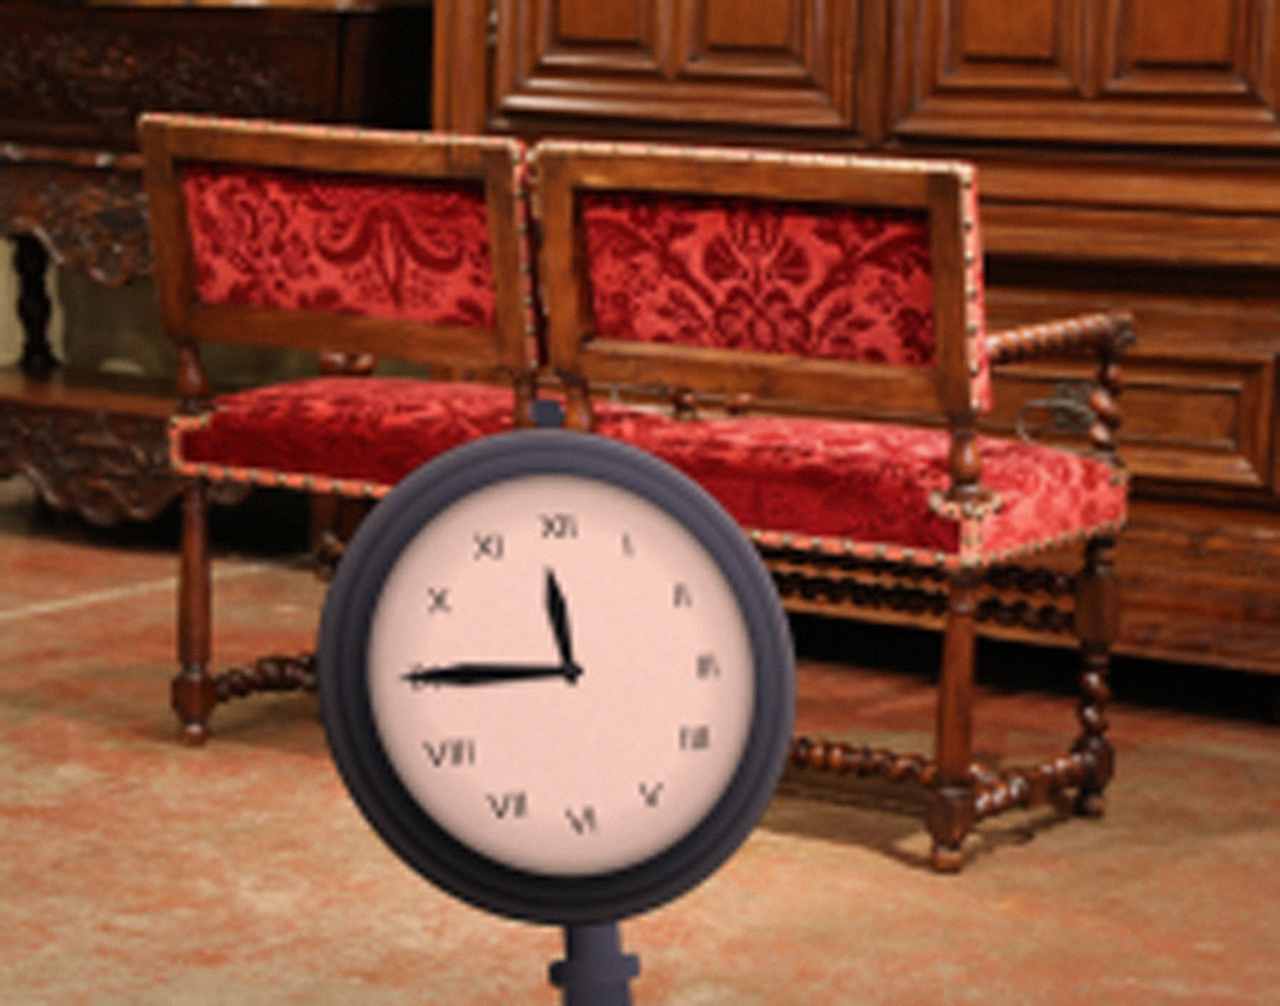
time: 11:45
